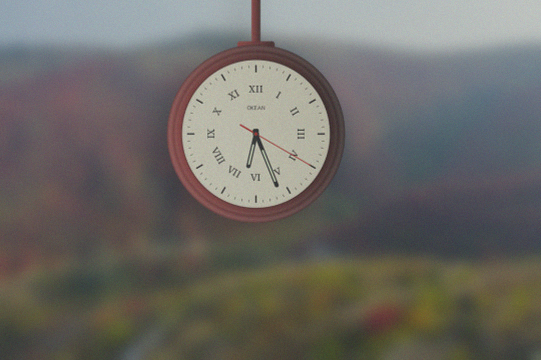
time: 6:26:20
